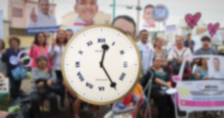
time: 12:25
